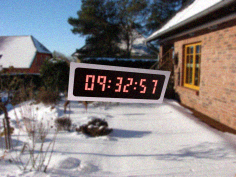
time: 9:32:57
